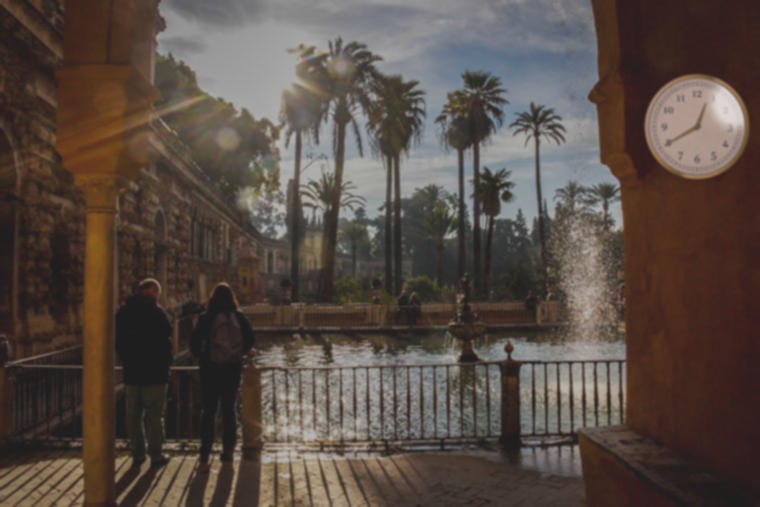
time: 12:40
